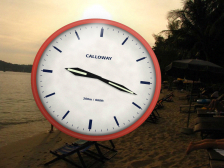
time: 9:18
